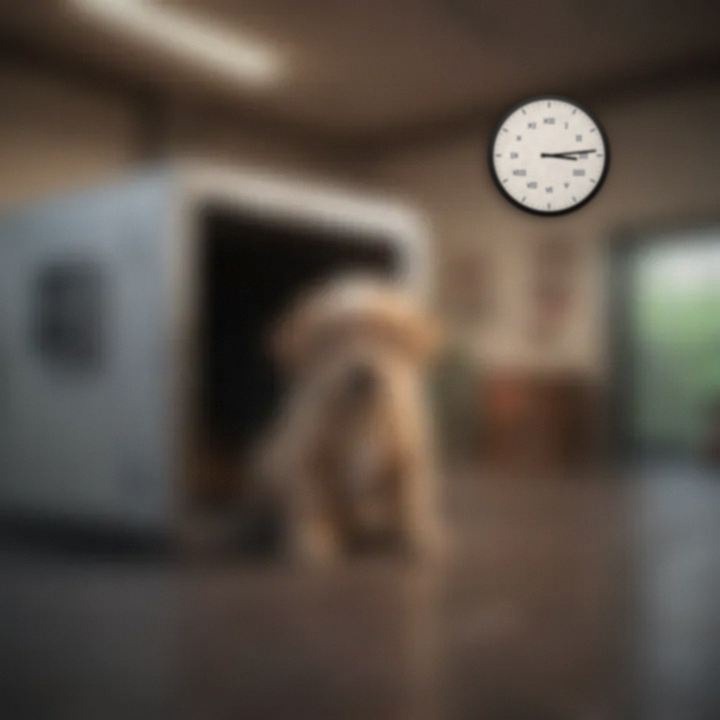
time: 3:14
